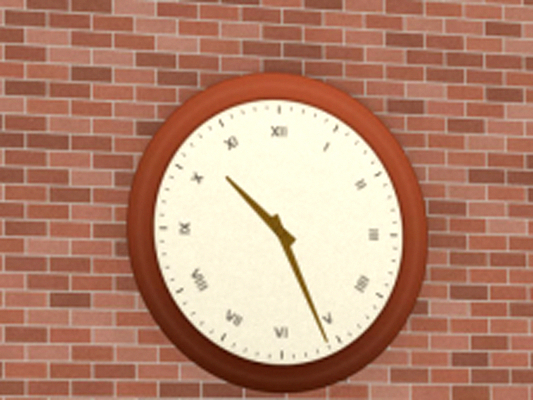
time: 10:26
